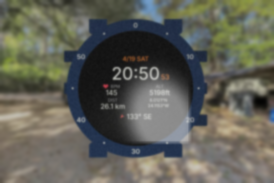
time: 20:50
